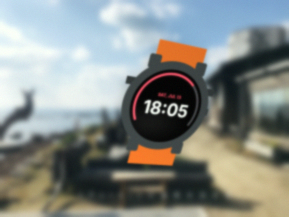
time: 18:05
